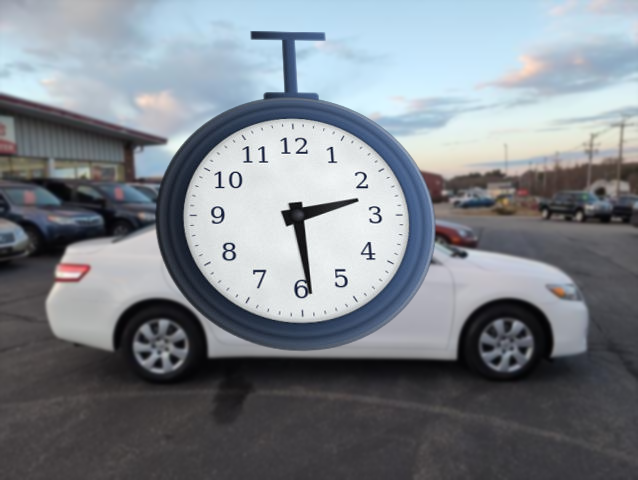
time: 2:29
